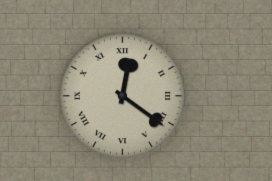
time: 12:21
